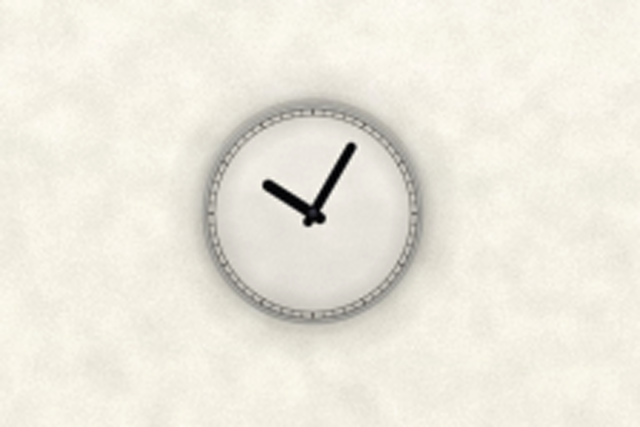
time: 10:05
